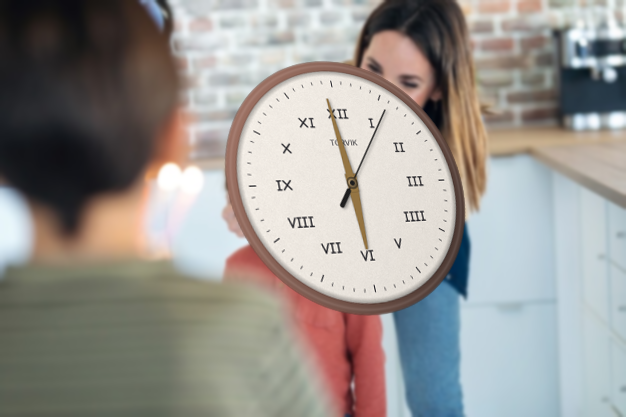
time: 5:59:06
